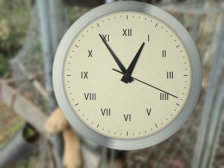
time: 12:54:19
